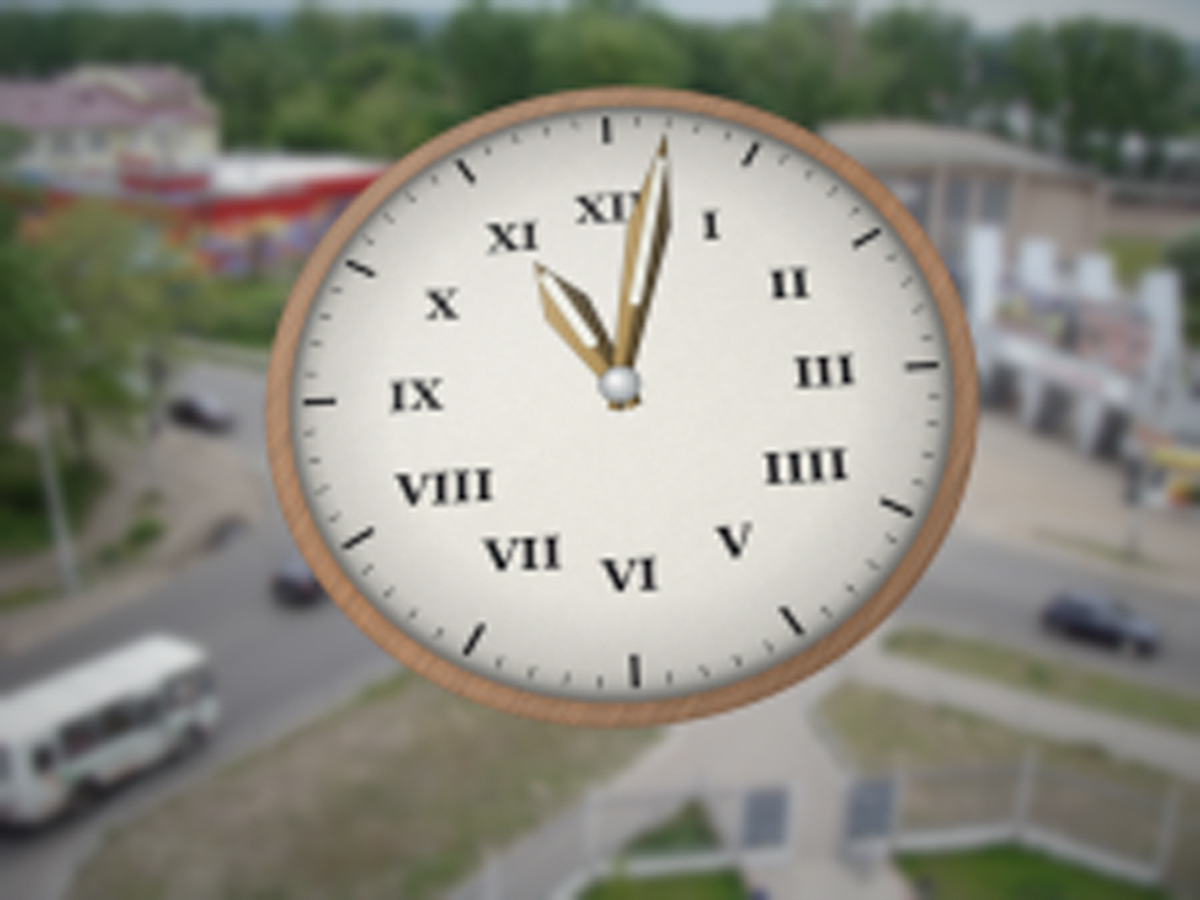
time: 11:02
